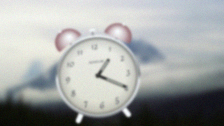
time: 1:20
